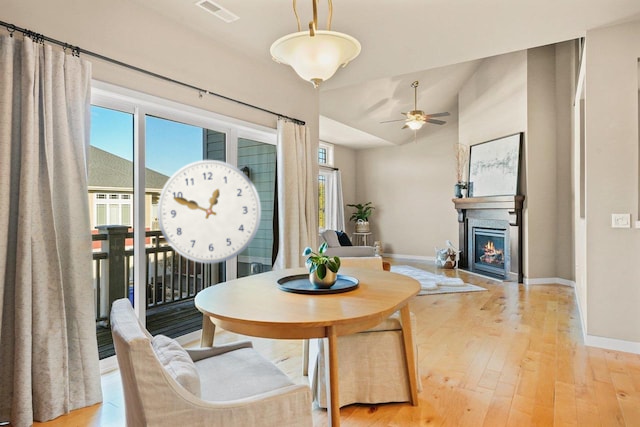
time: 12:49
